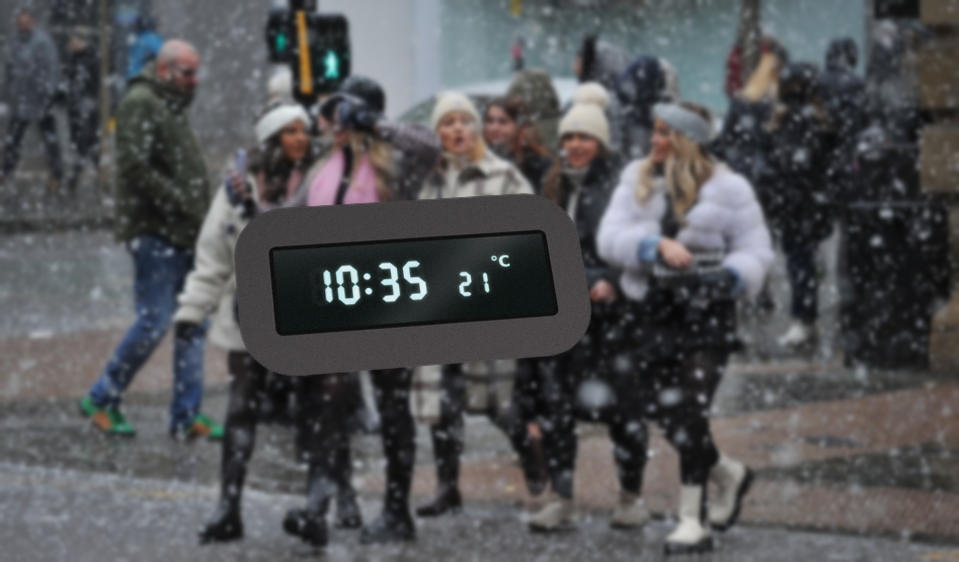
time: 10:35
